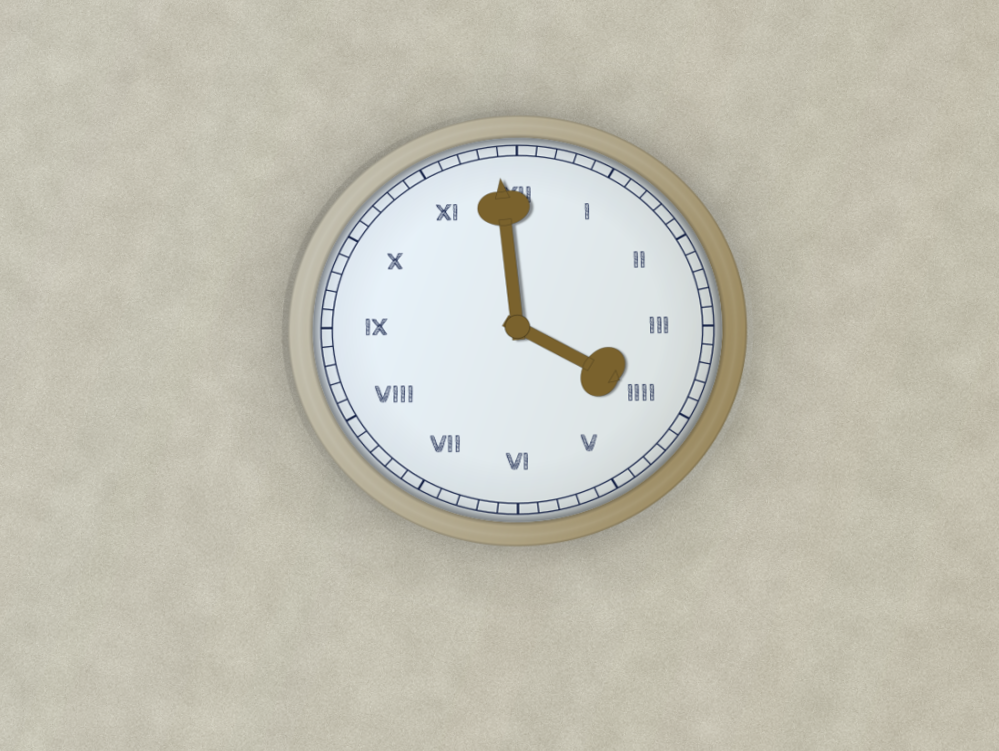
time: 3:59
